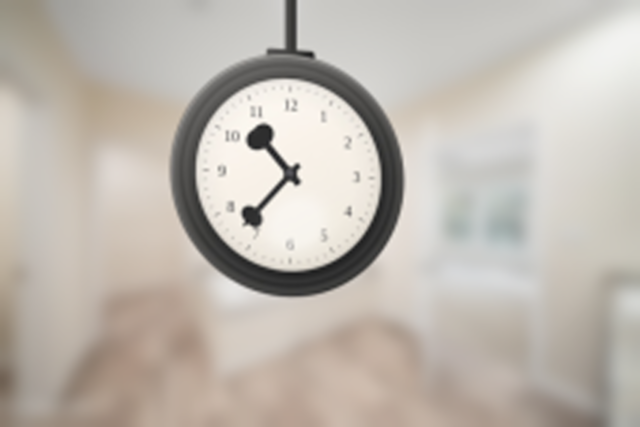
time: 10:37
